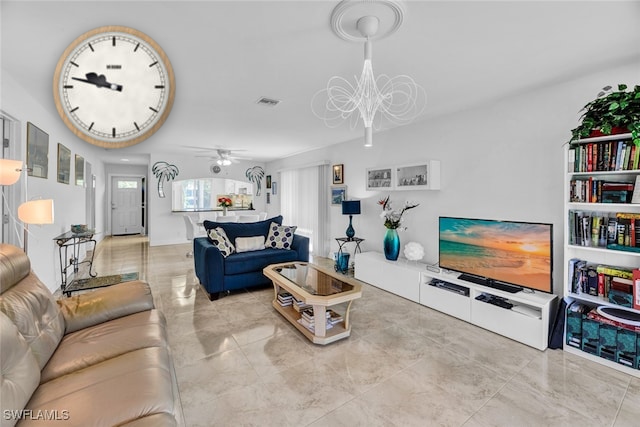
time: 9:47
